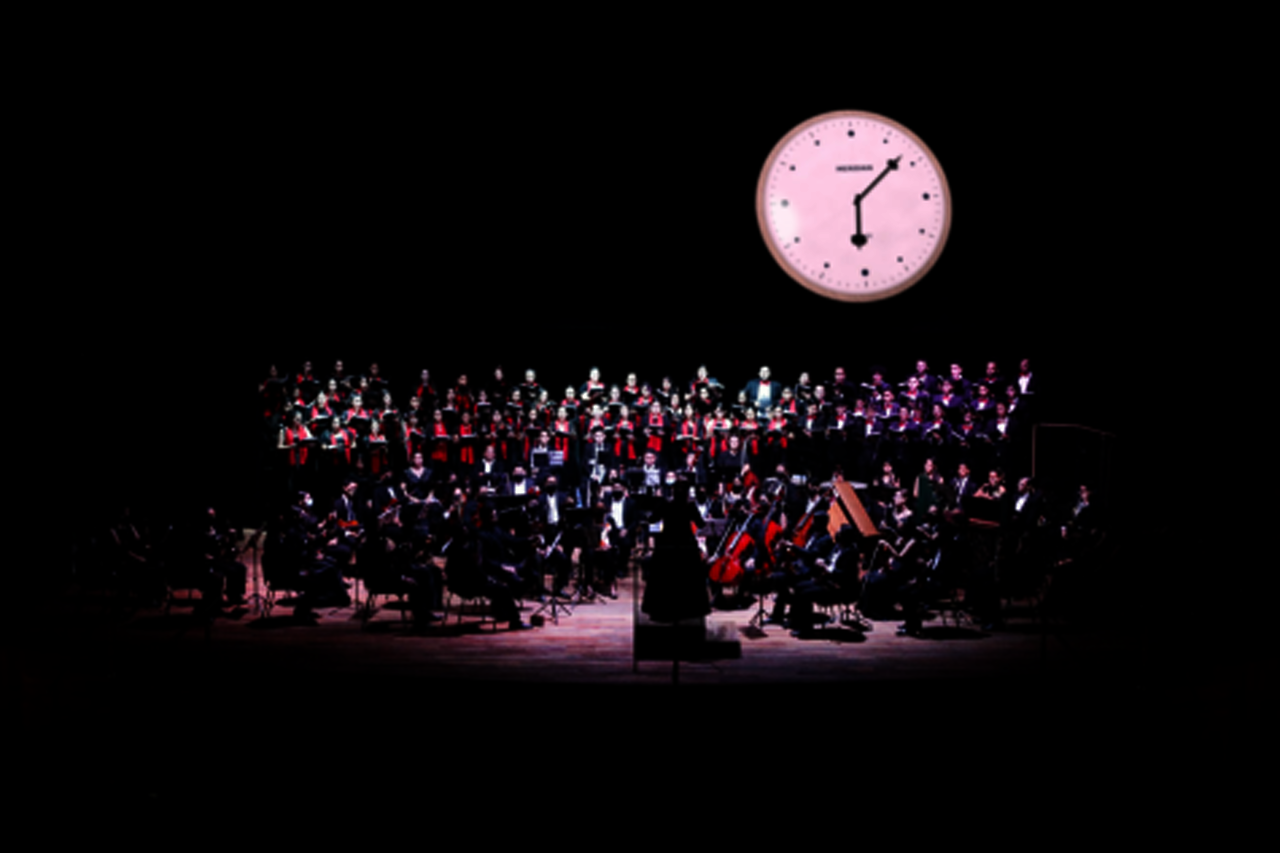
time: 6:08
